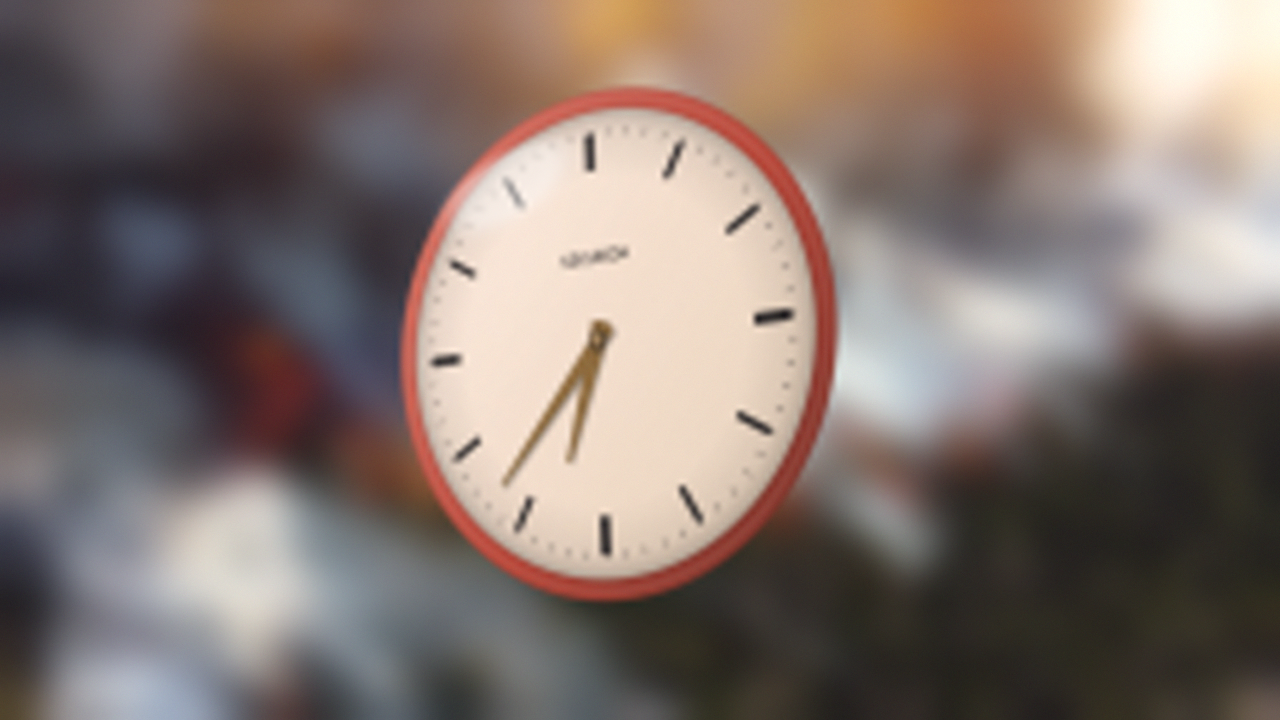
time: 6:37
